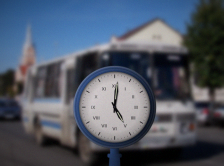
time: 5:01
